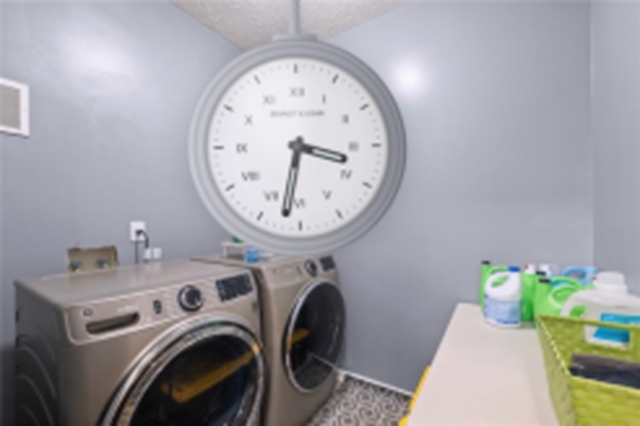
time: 3:32
